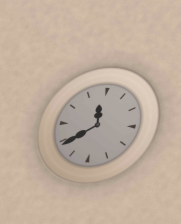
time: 11:39
